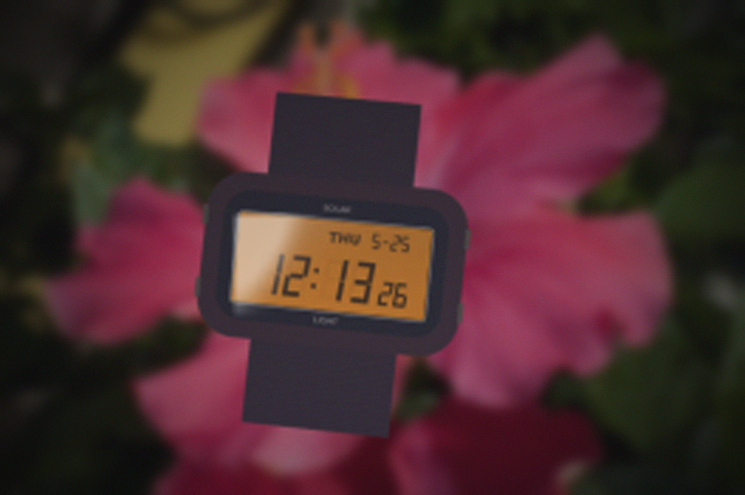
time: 12:13:26
